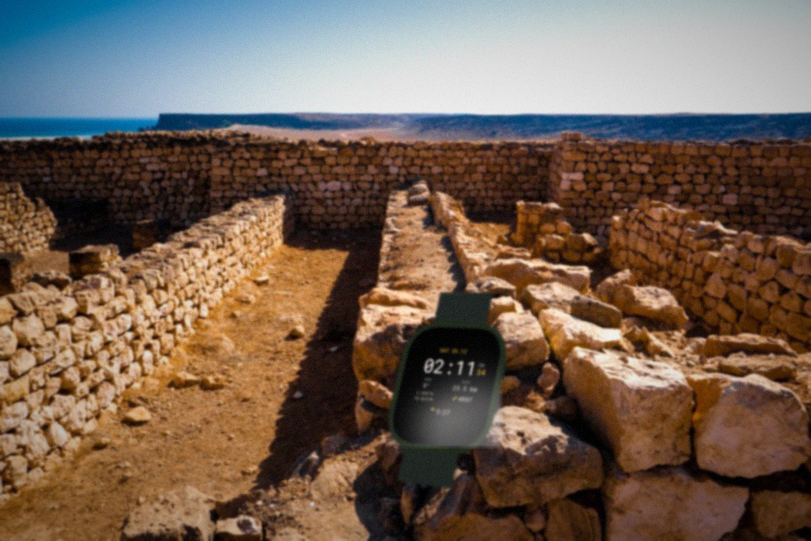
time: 2:11
